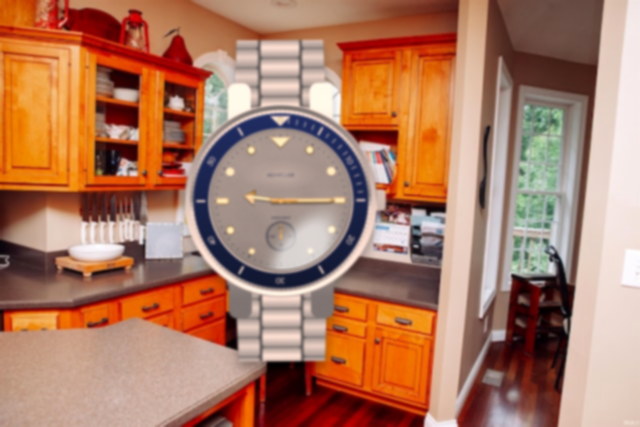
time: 9:15
